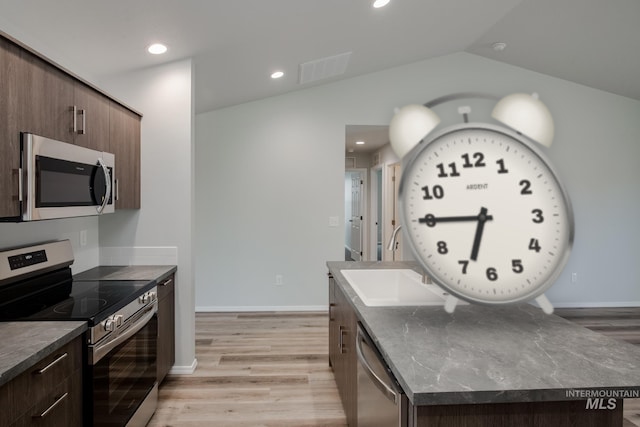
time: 6:45
